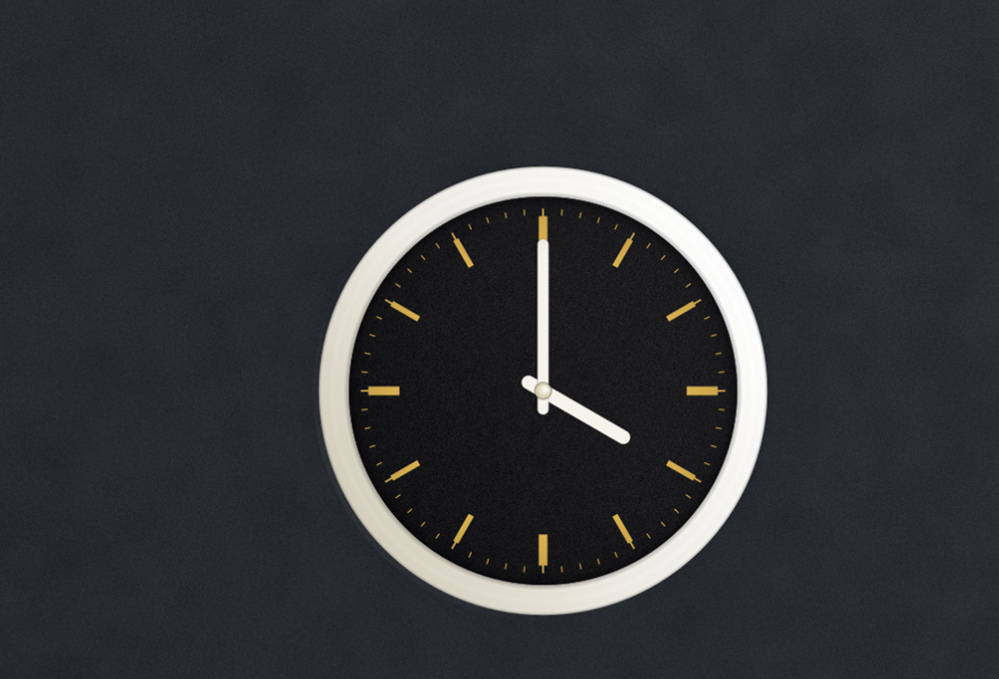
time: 4:00
